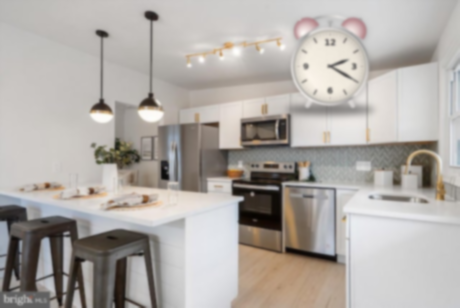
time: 2:20
